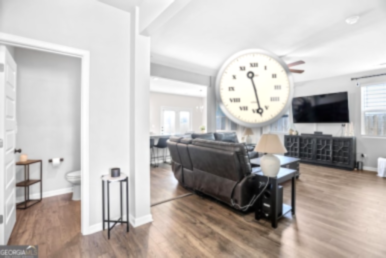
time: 11:28
